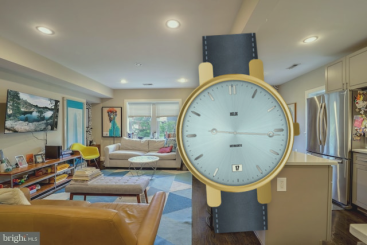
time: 9:16
